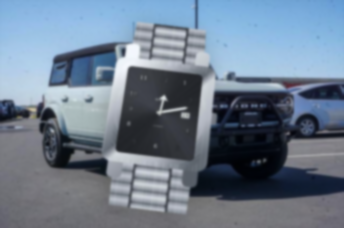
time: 12:12
